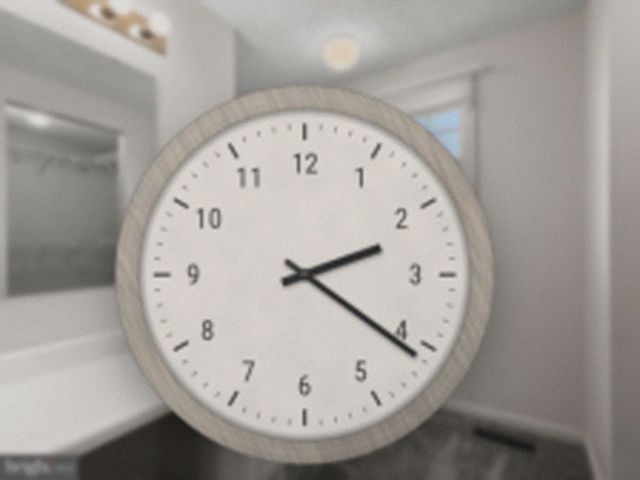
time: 2:21
